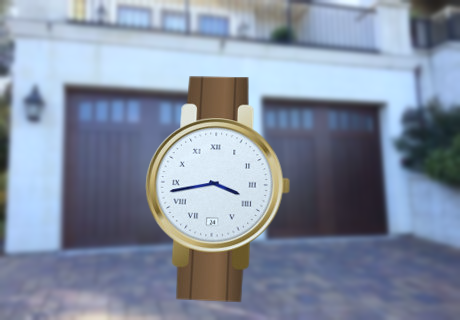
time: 3:43
